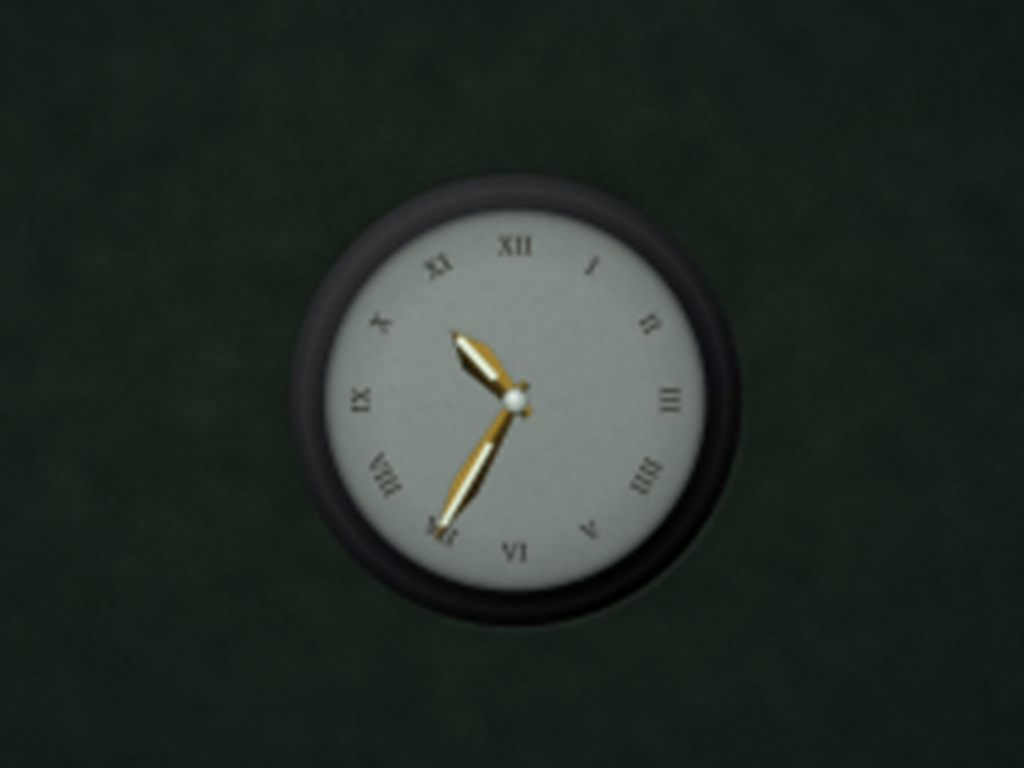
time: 10:35
